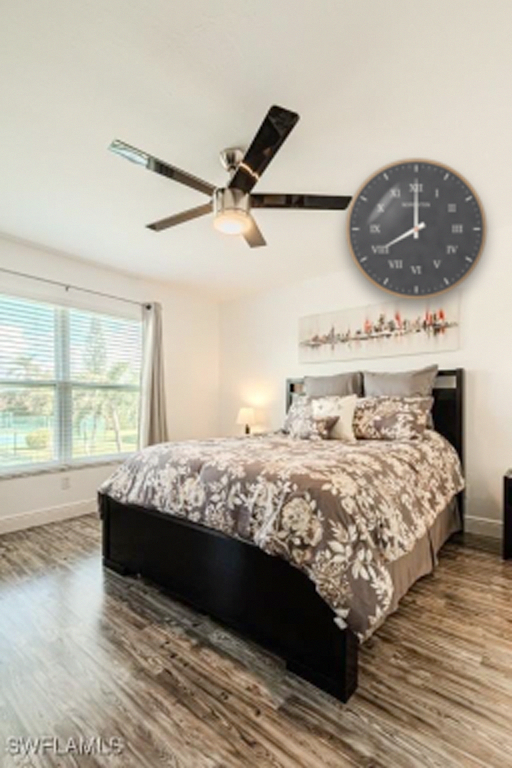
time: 8:00
